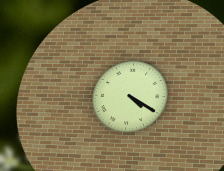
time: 4:20
